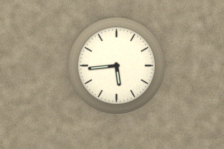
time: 5:44
